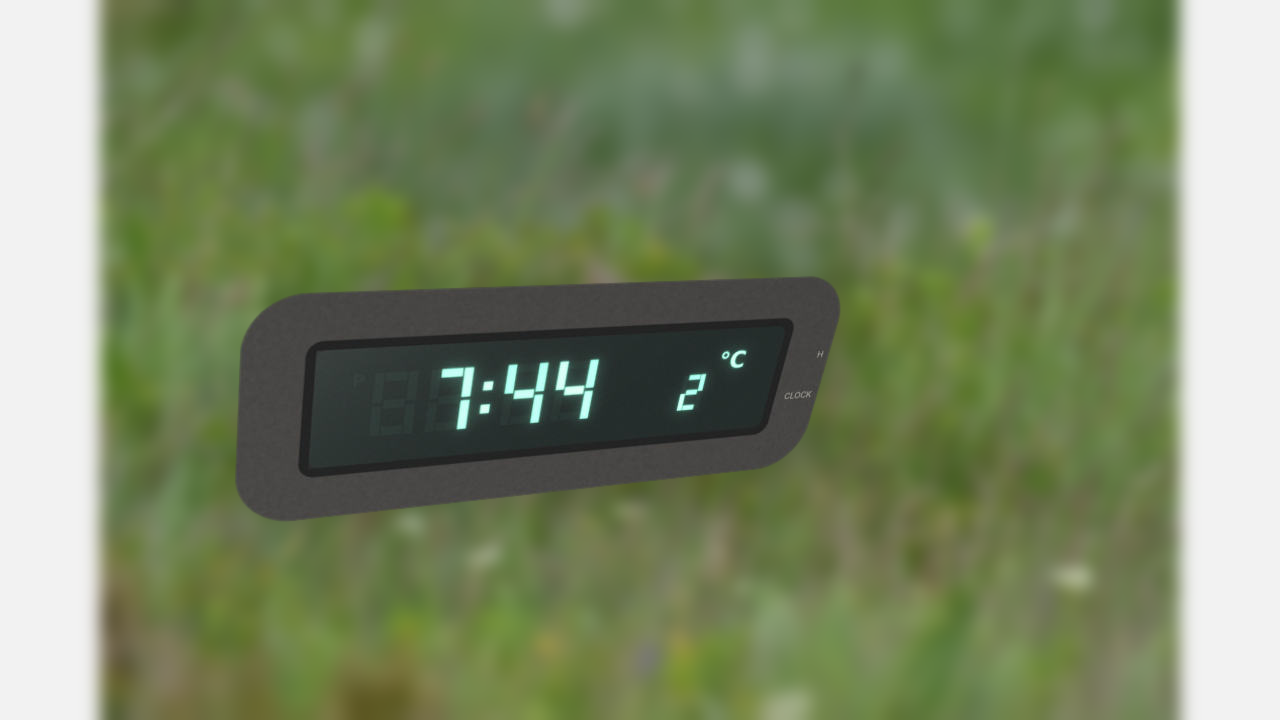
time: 7:44
